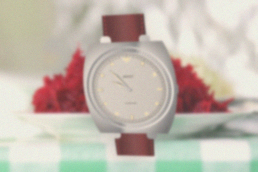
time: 9:53
